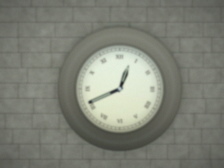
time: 12:41
